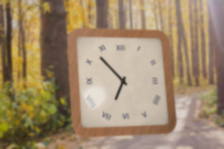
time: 6:53
